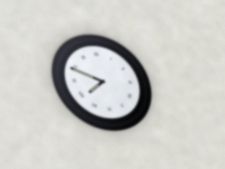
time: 7:49
